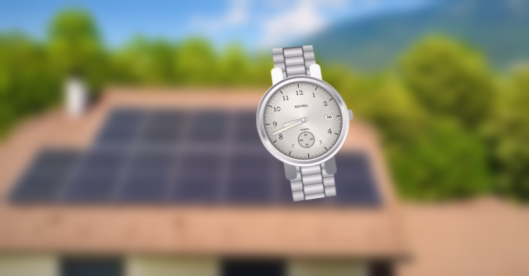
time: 8:42
